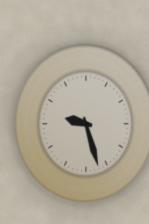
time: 9:27
